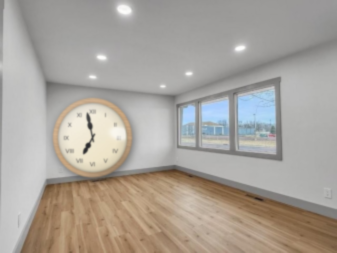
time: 6:58
